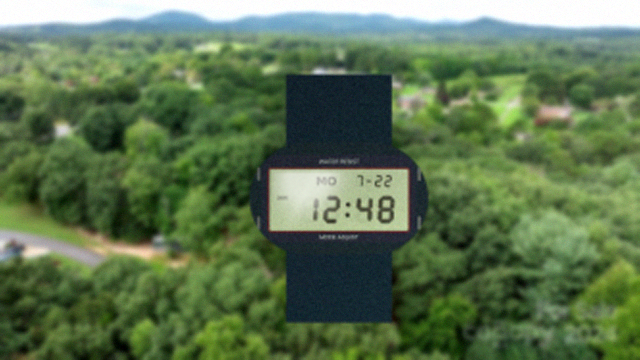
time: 12:48
